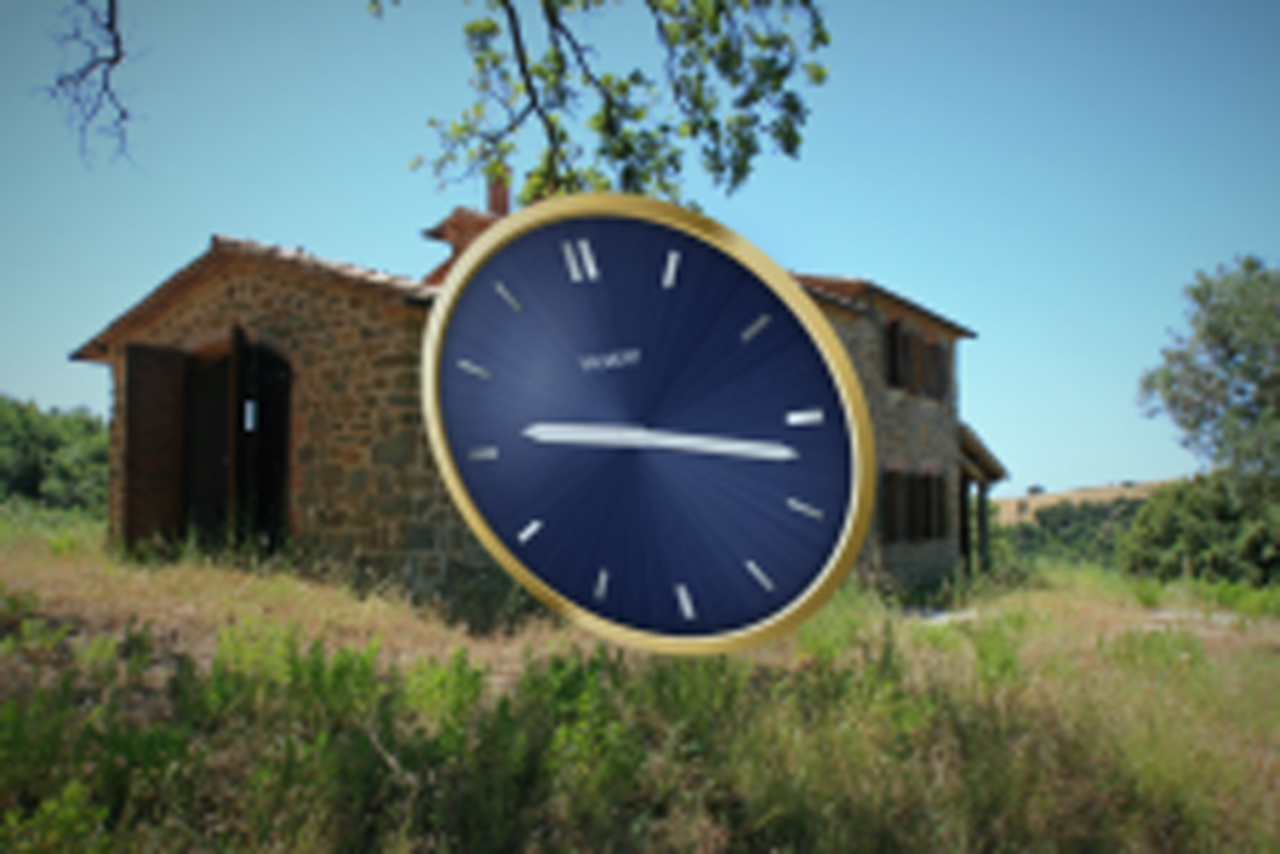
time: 9:17
